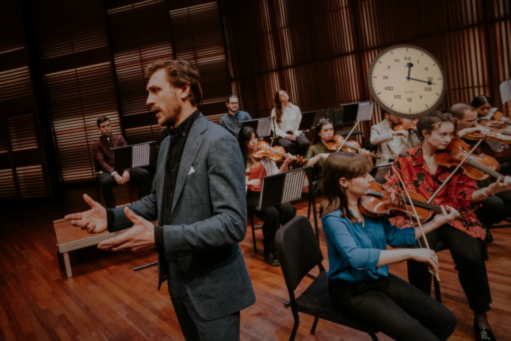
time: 12:17
